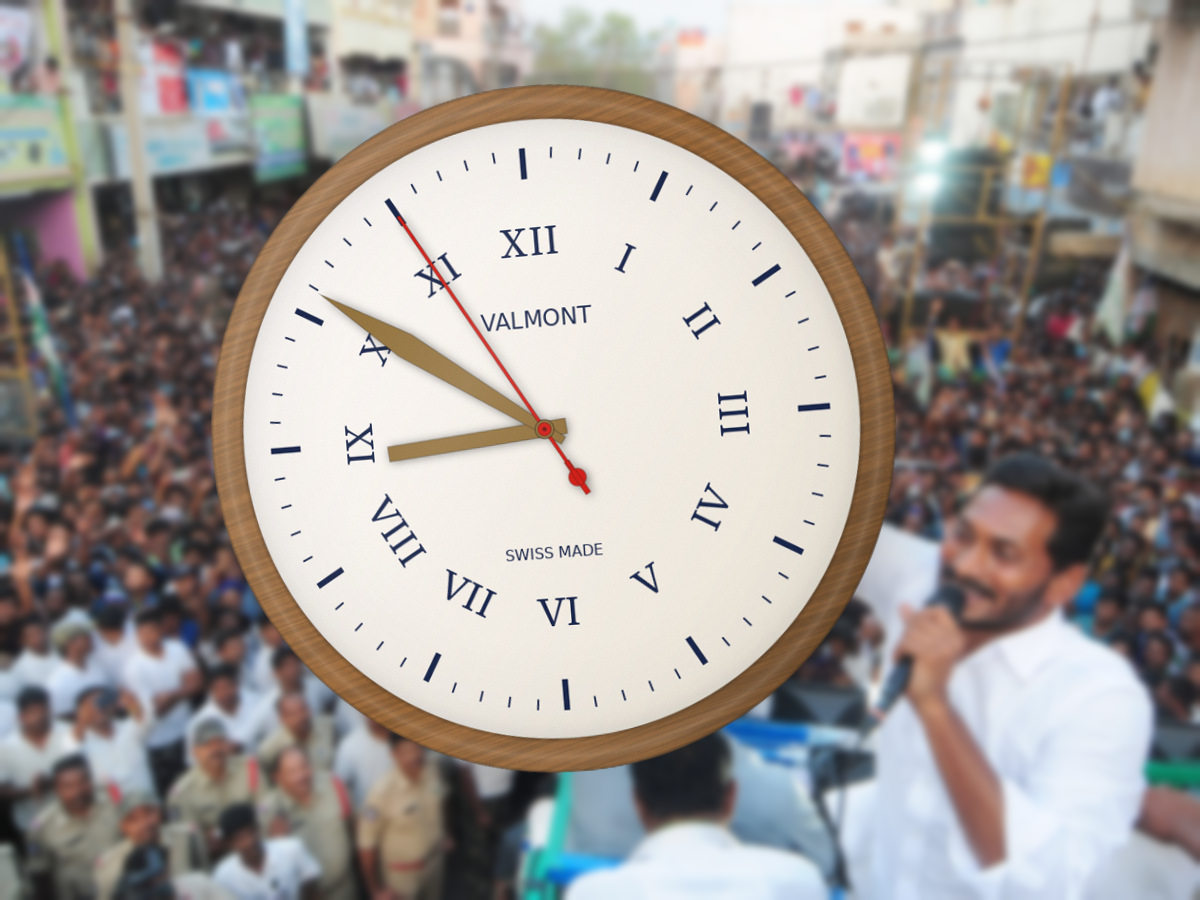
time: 8:50:55
